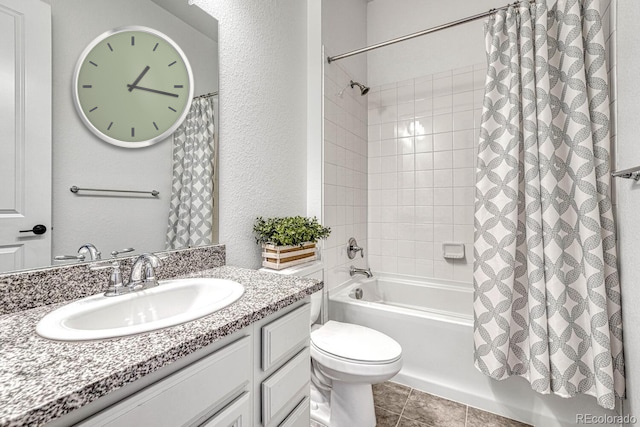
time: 1:17
